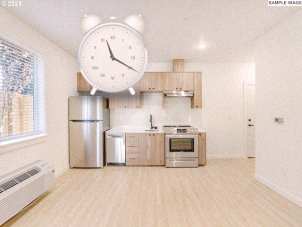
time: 11:20
